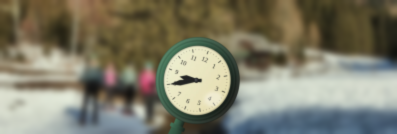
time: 8:40
